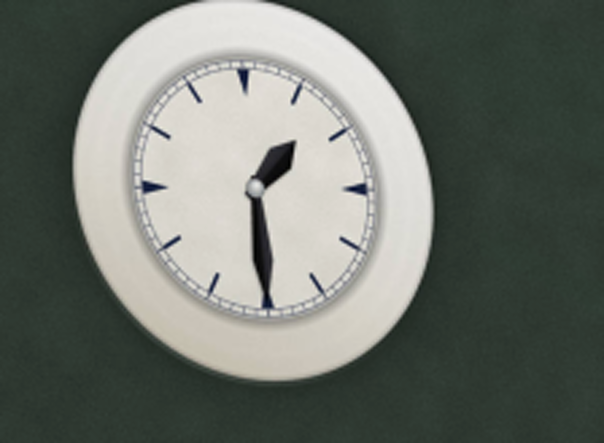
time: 1:30
